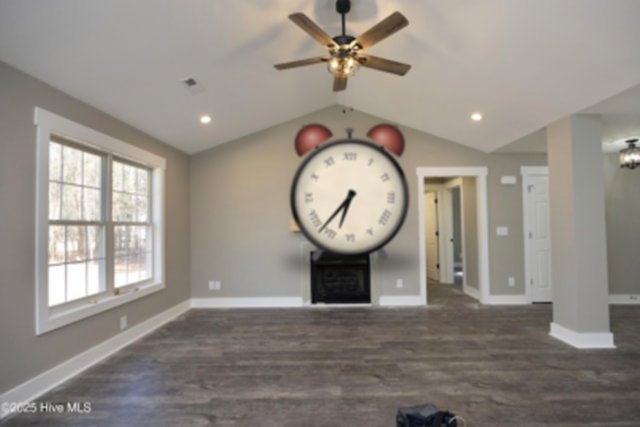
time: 6:37
